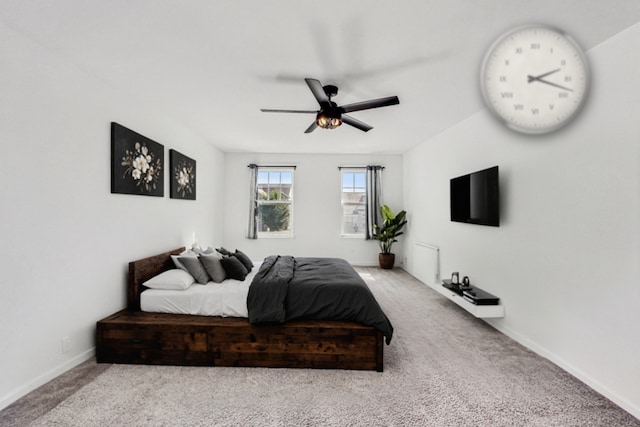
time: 2:18
